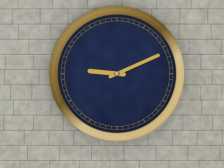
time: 9:11
